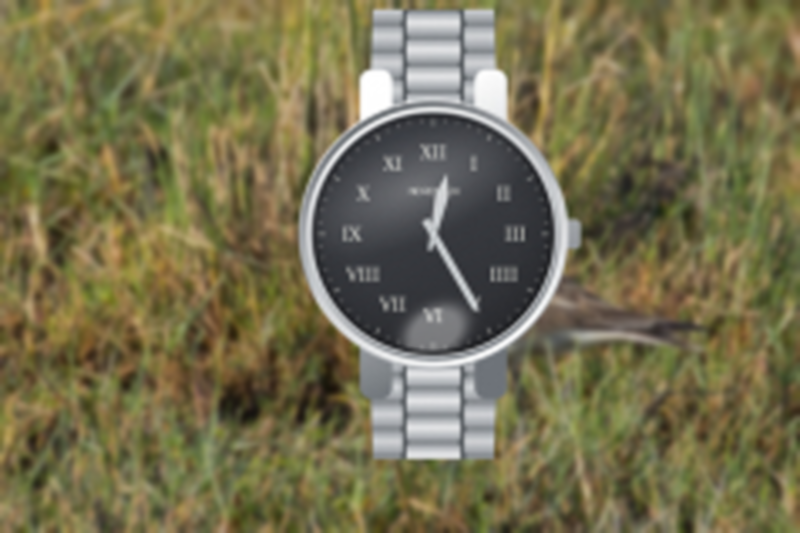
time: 12:25
